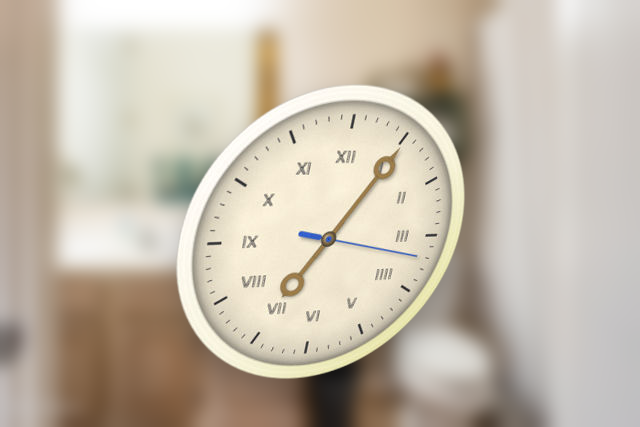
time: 7:05:17
